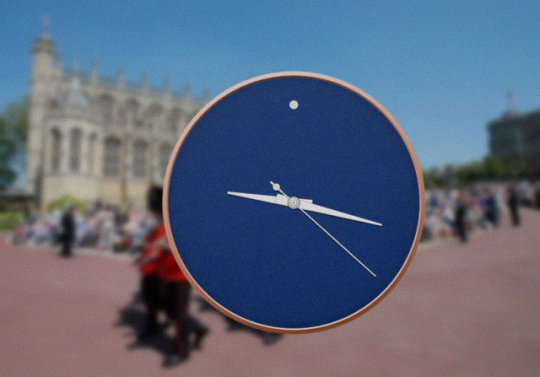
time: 9:17:22
